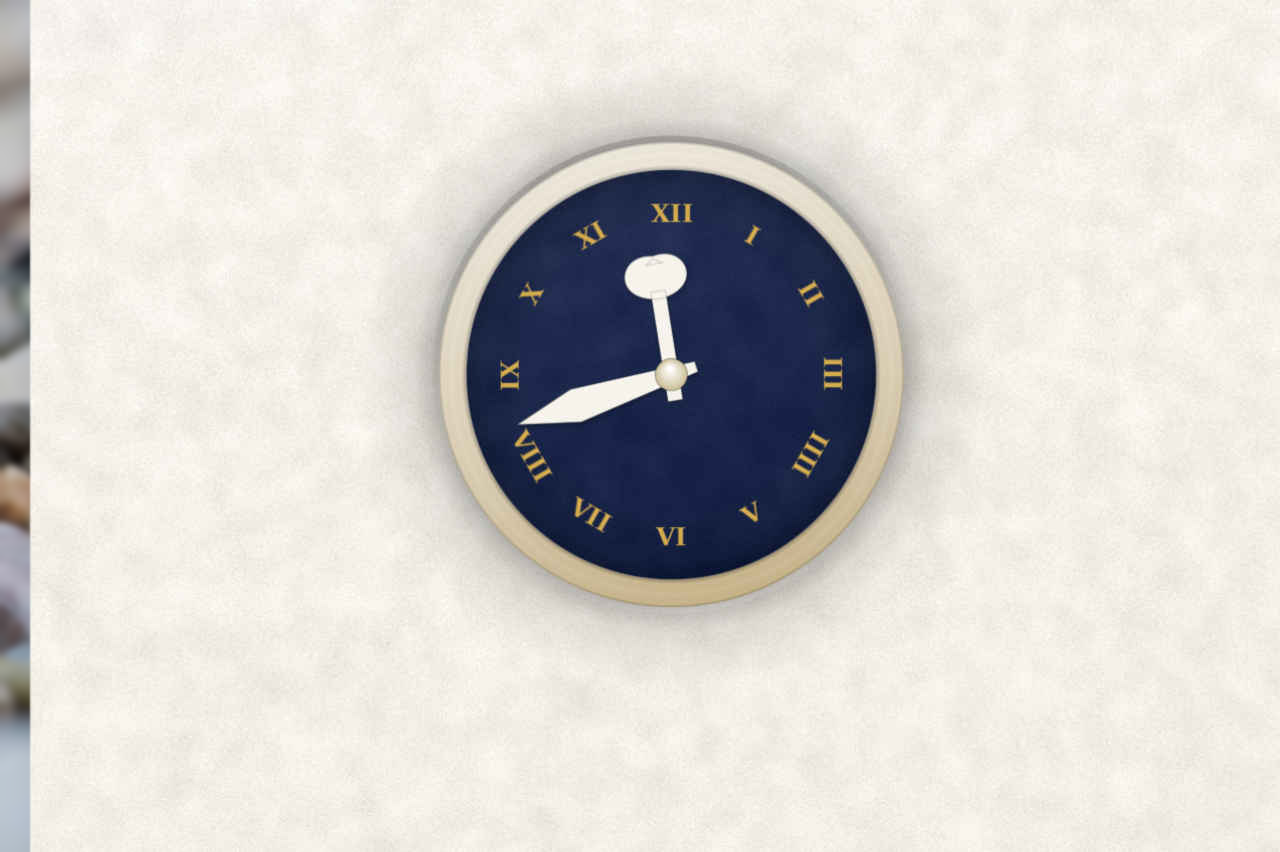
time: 11:42
